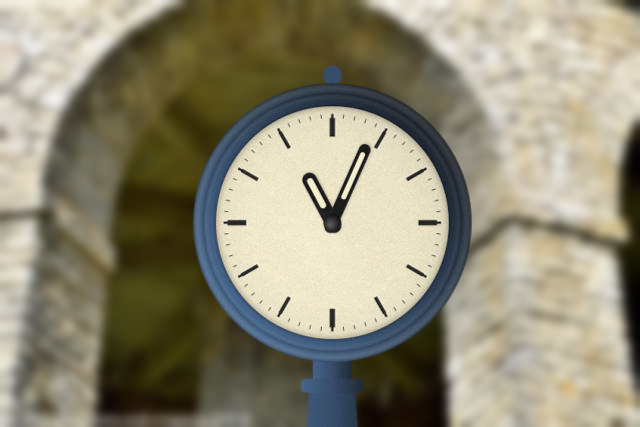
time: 11:04
